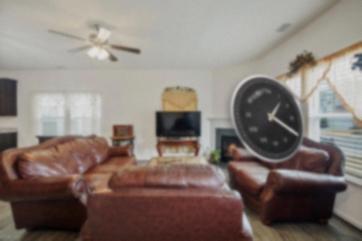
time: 1:20
